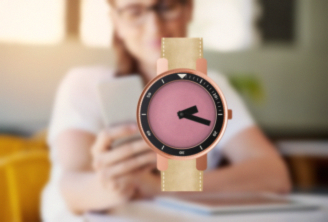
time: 2:18
